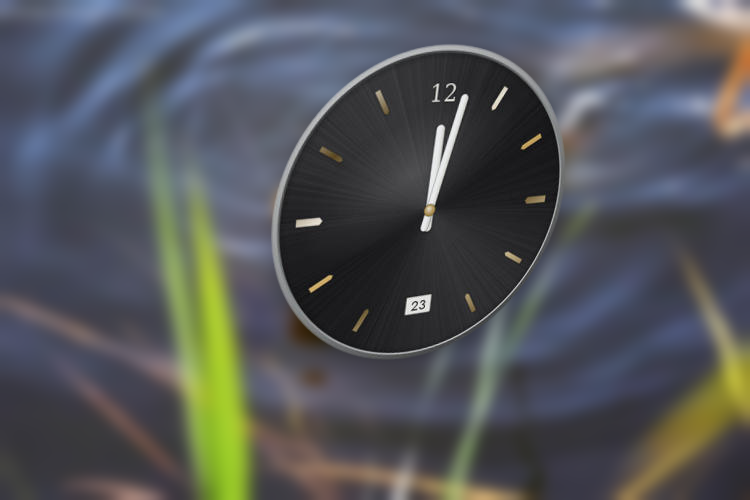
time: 12:02
